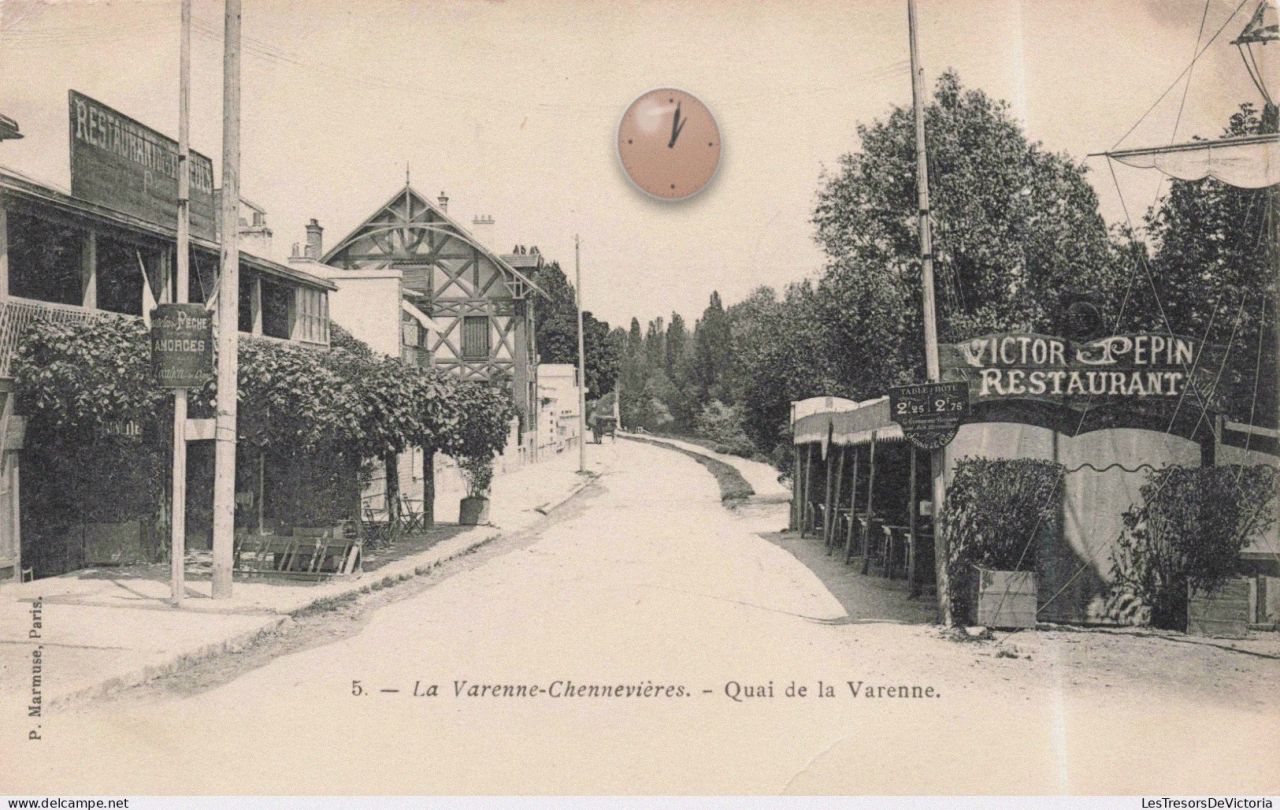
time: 1:02
